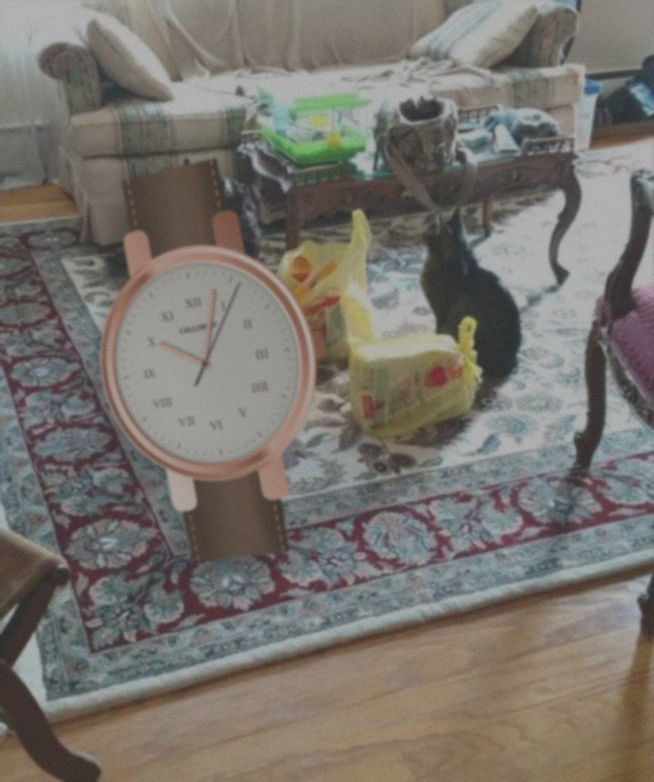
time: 10:03:06
